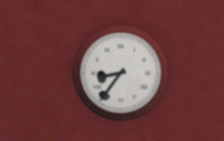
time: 8:36
